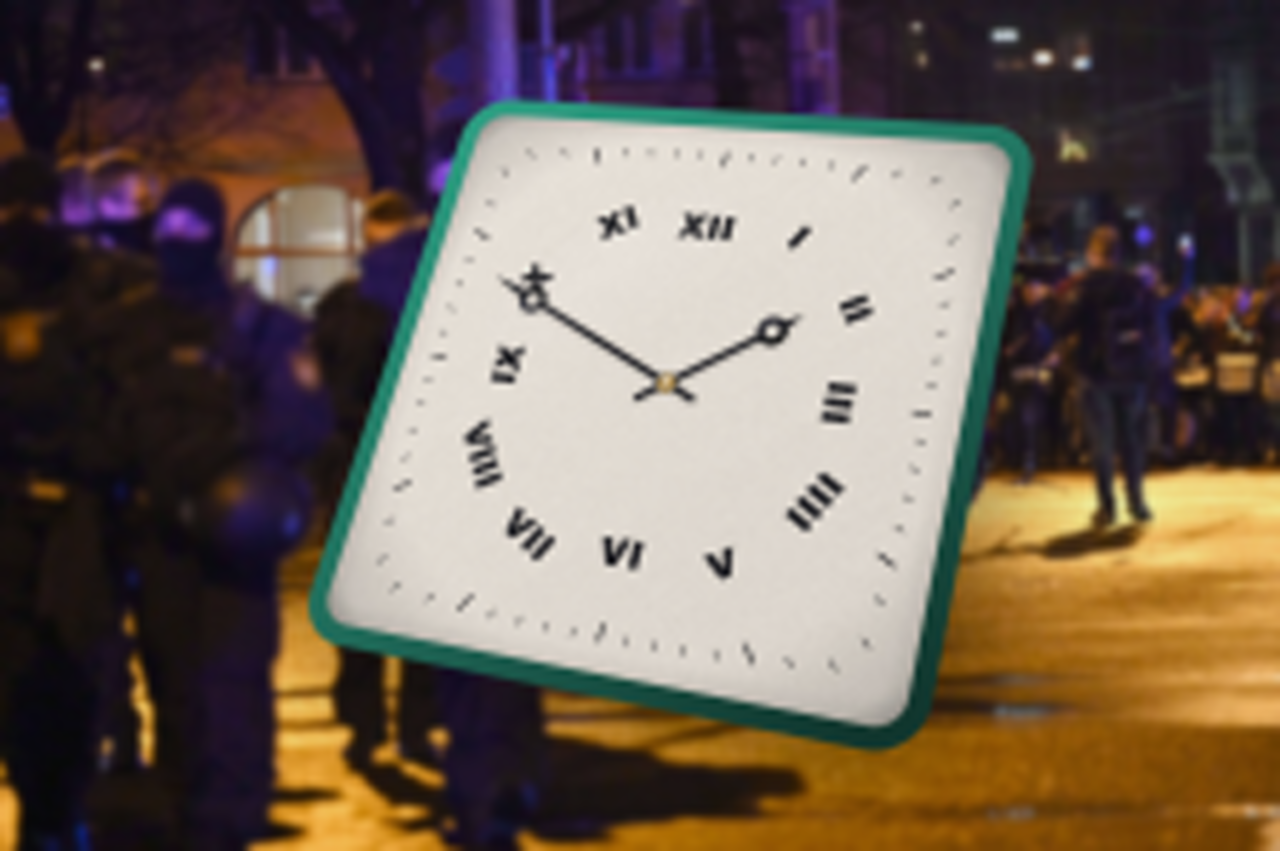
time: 1:49
